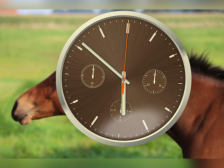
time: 5:51
